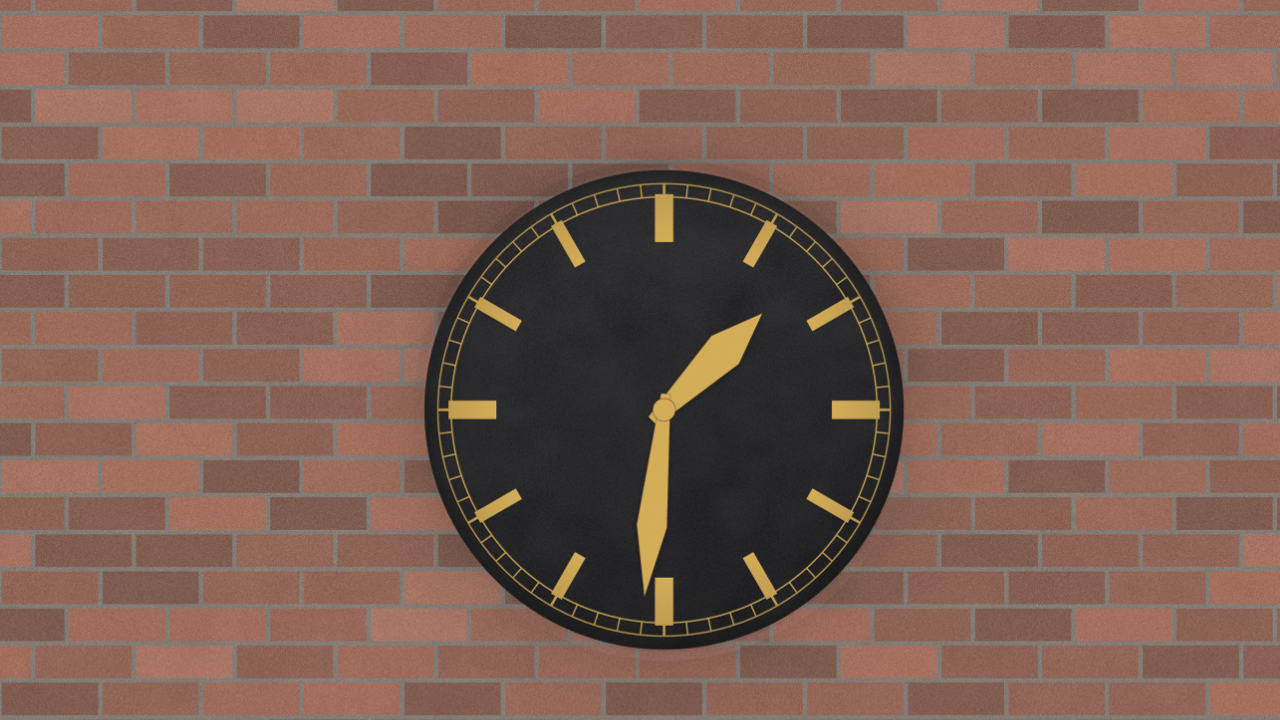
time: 1:31
